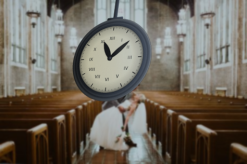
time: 11:08
